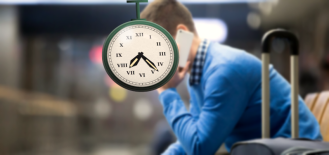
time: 7:23
